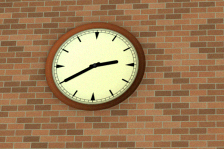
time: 2:40
